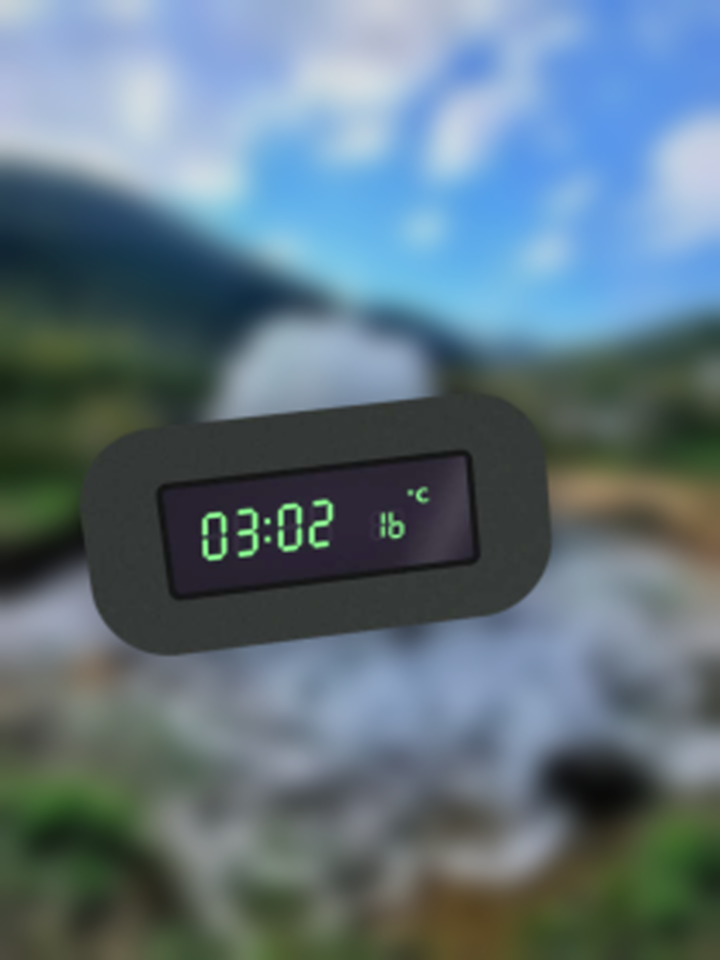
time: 3:02
